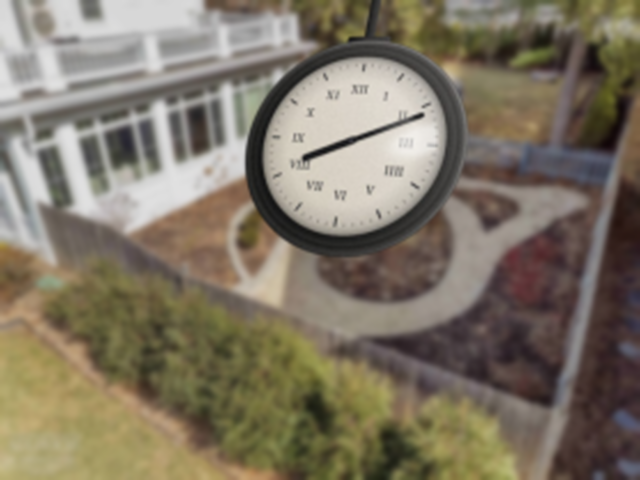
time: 8:11
